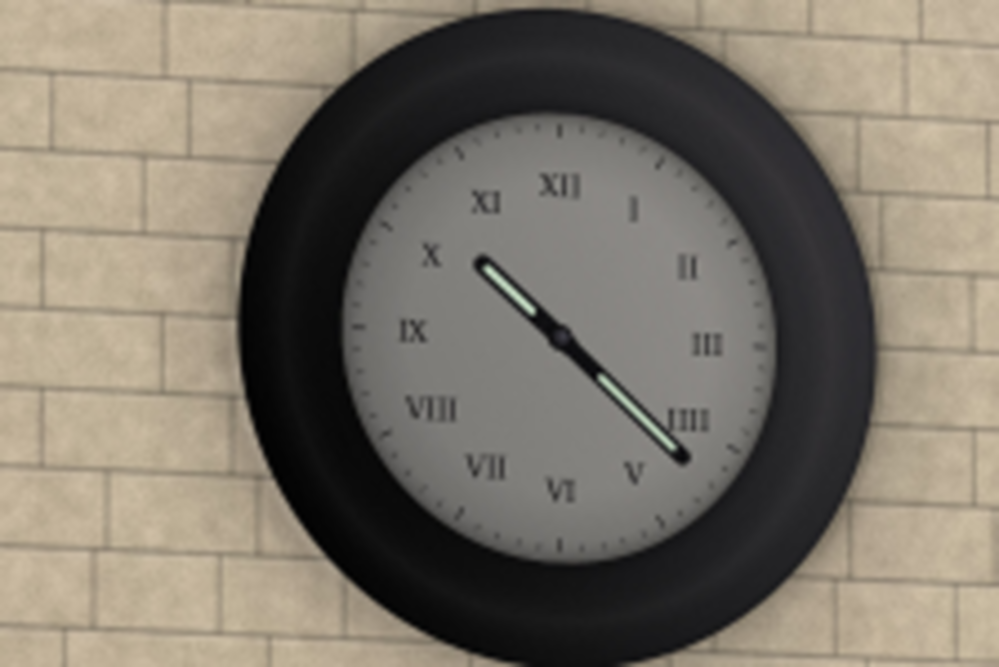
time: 10:22
